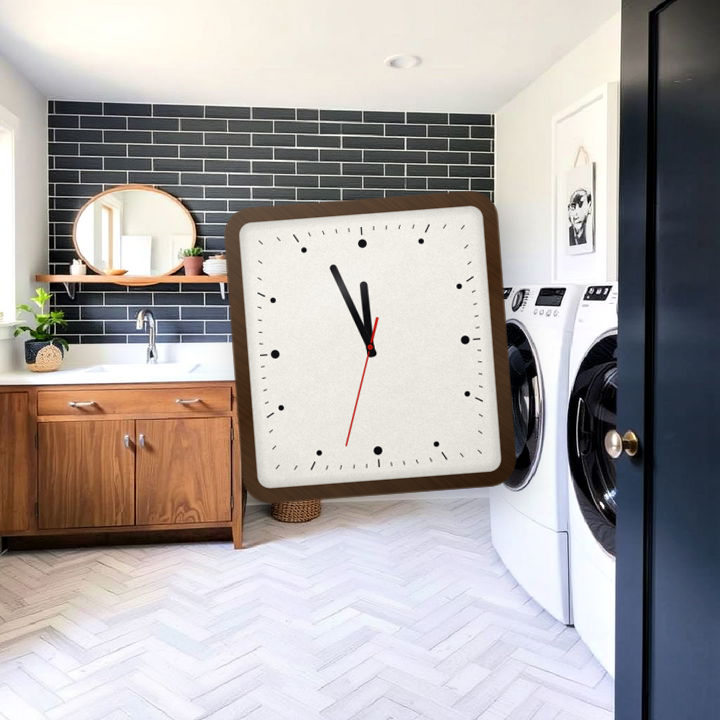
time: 11:56:33
